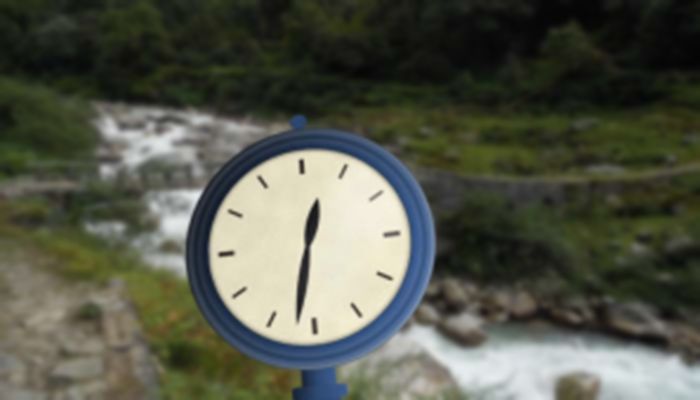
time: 12:32
